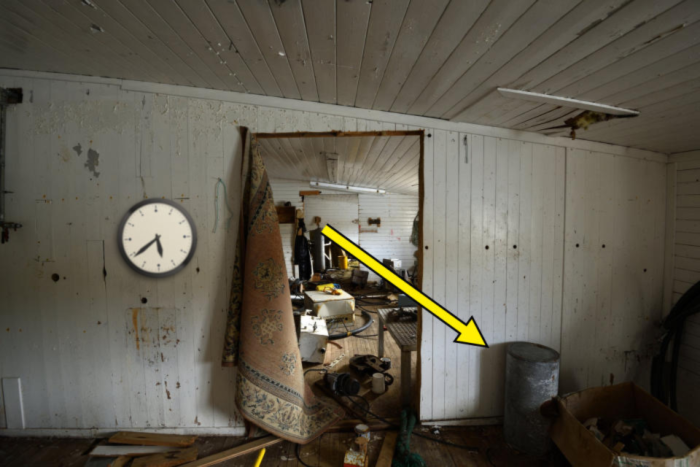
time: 5:39
